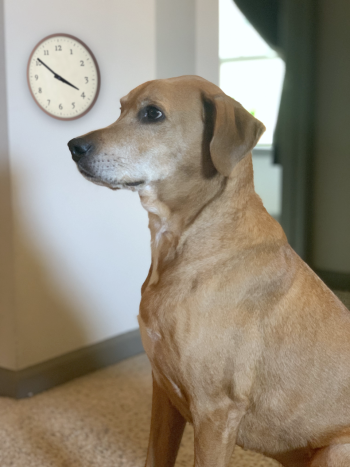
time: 3:51
